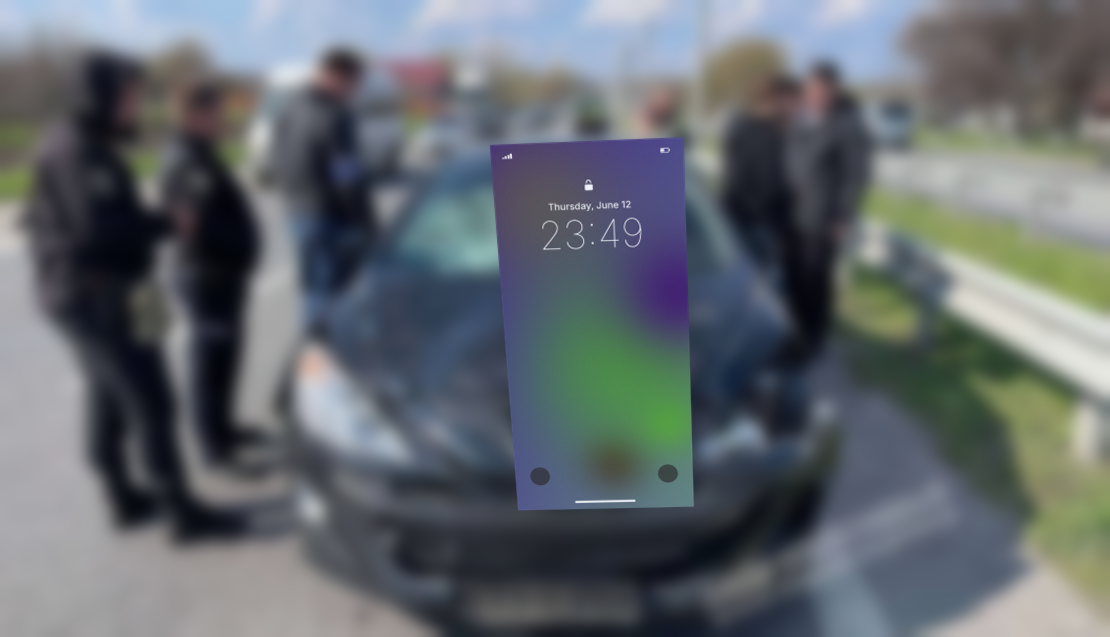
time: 23:49
